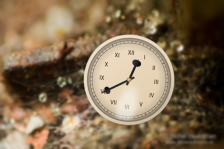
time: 12:40
